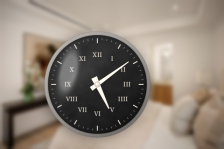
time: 5:09
